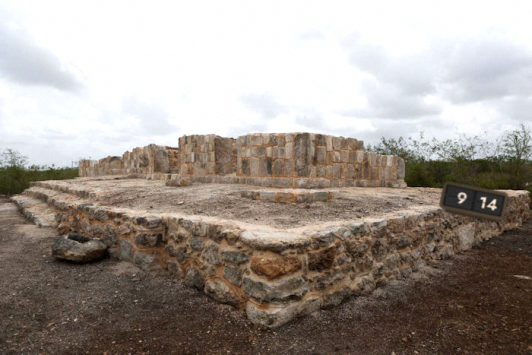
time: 9:14
